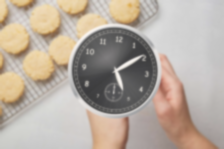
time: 5:09
